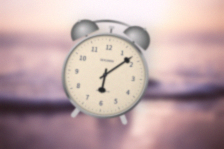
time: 6:08
